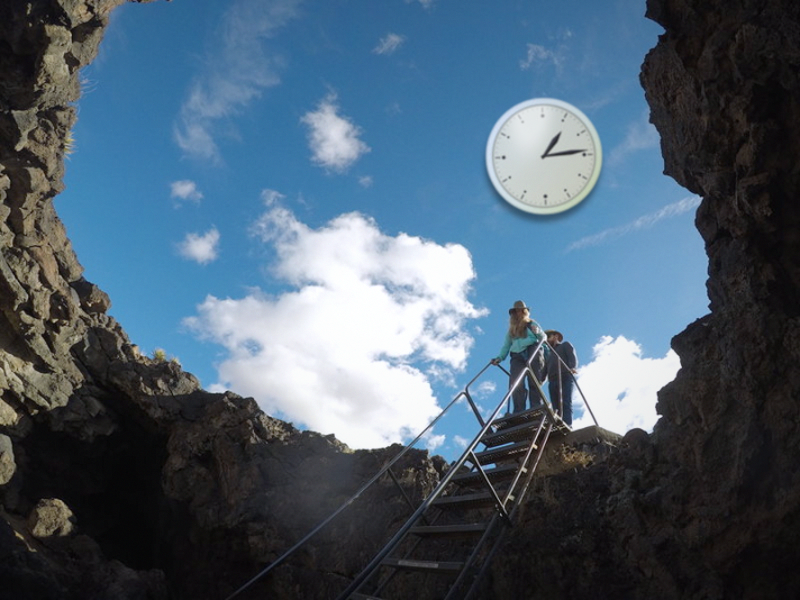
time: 1:14
